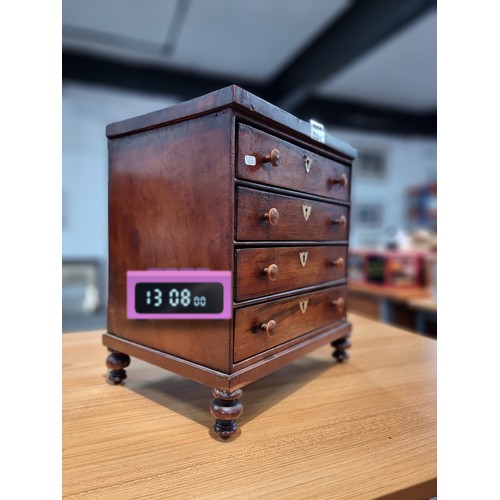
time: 13:08:00
